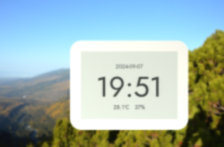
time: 19:51
